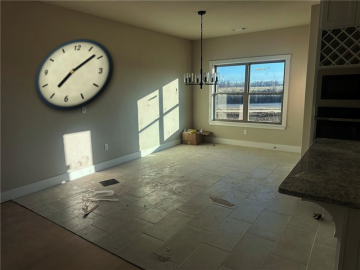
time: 7:08
